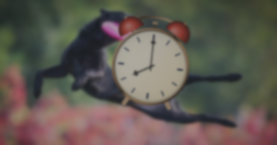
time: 8:00
